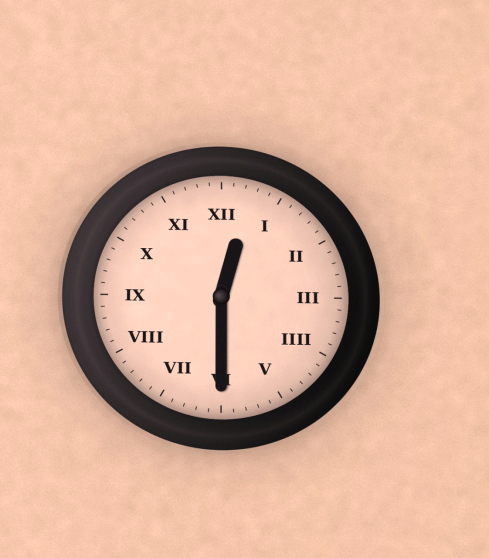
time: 12:30
